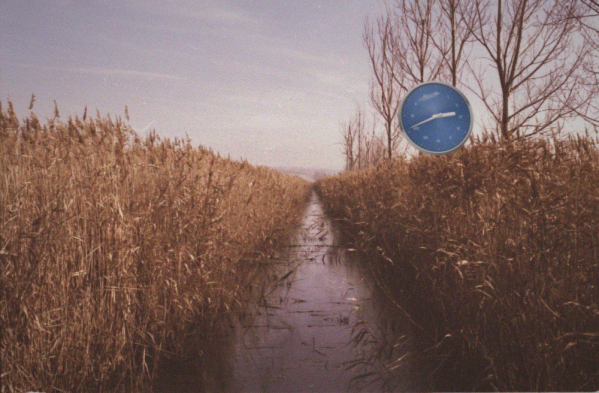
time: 2:41
